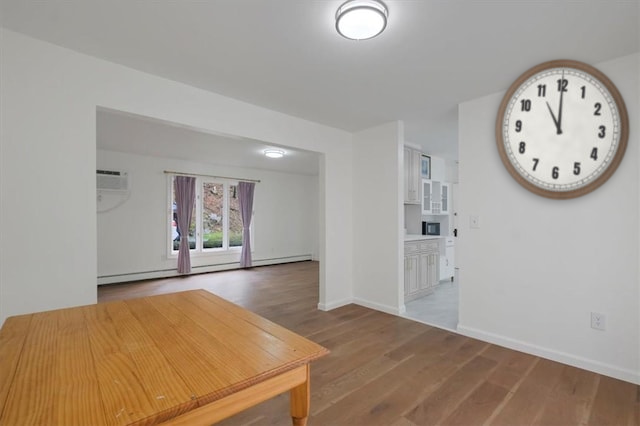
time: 11:00
